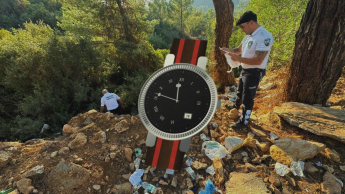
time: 11:47
